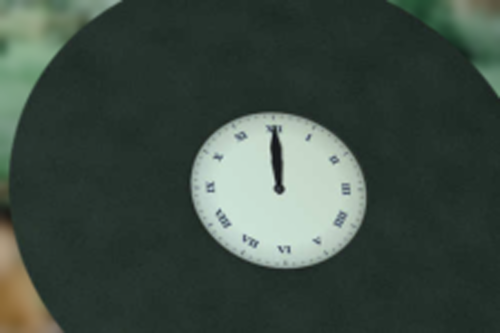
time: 12:00
